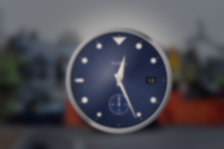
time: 12:26
